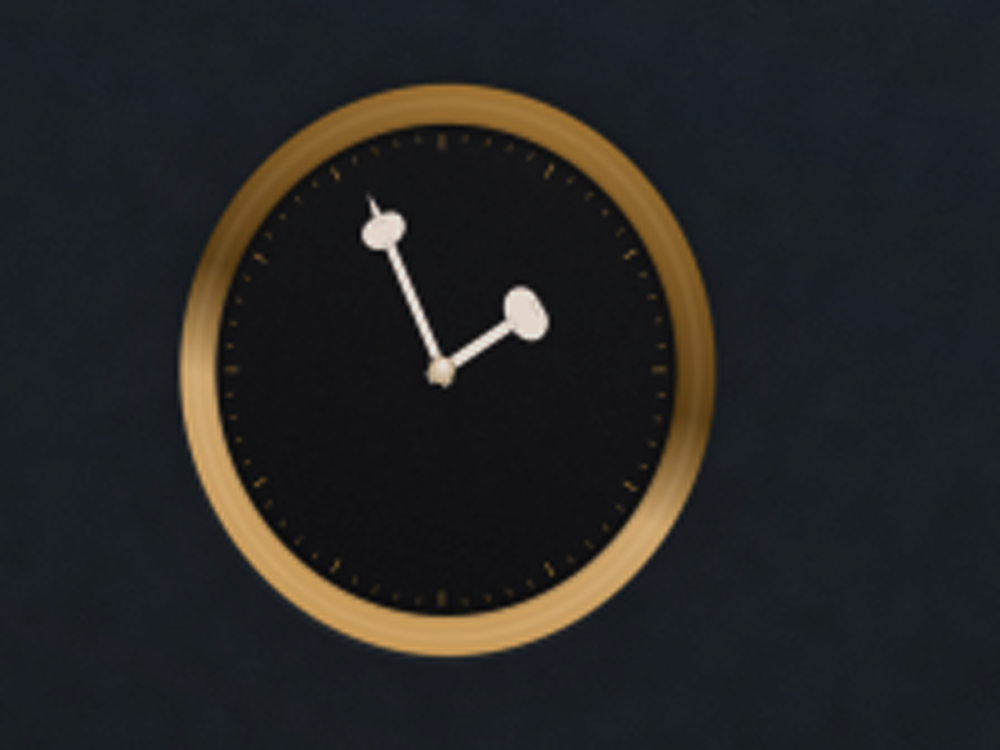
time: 1:56
